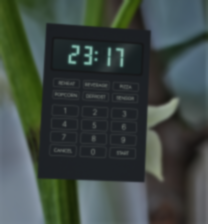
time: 23:17
